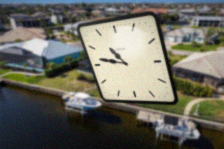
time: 10:47
